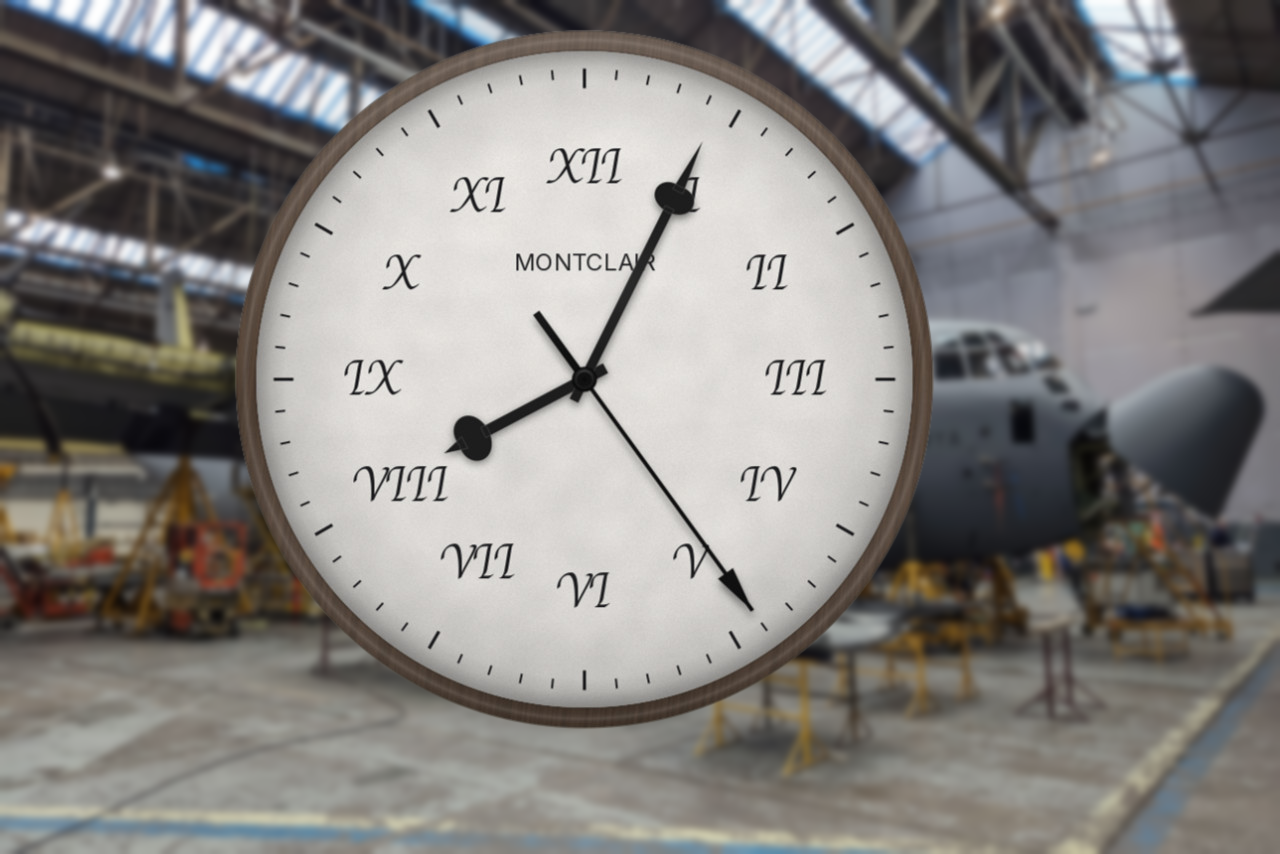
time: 8:04:24
